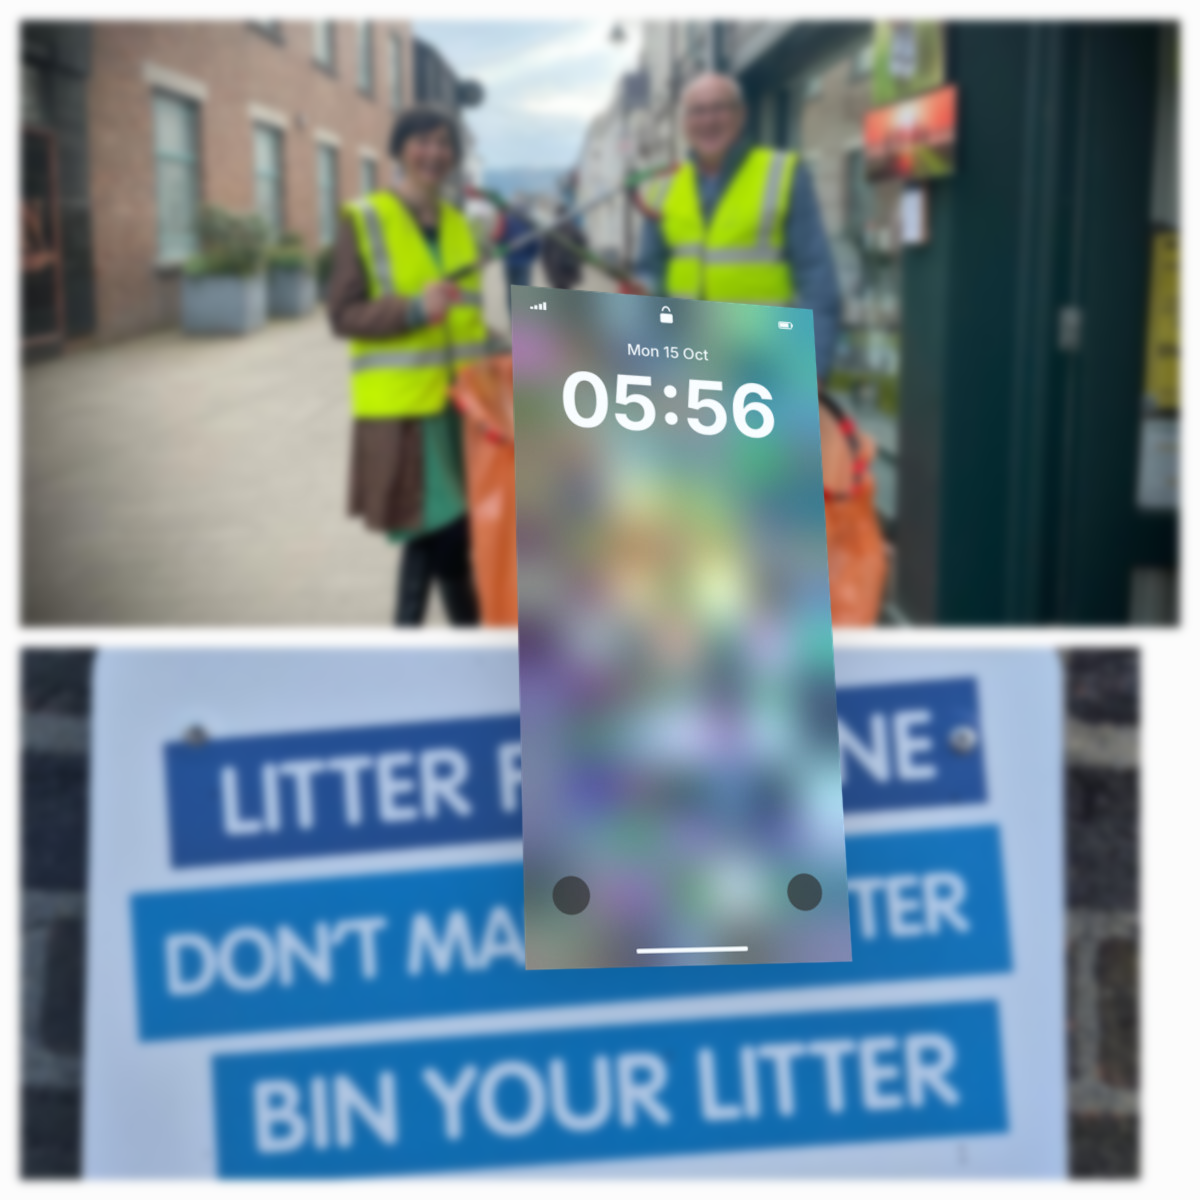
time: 5:56
